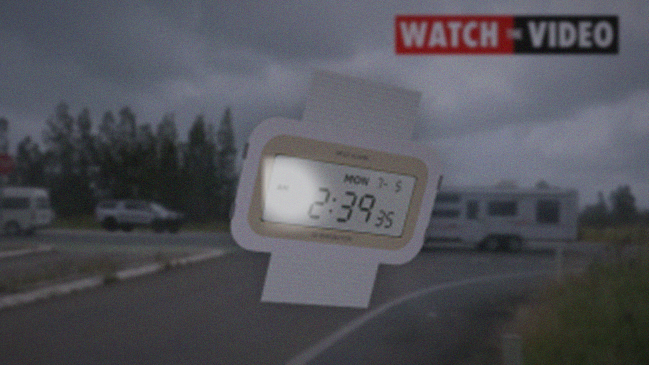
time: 2:39:35
